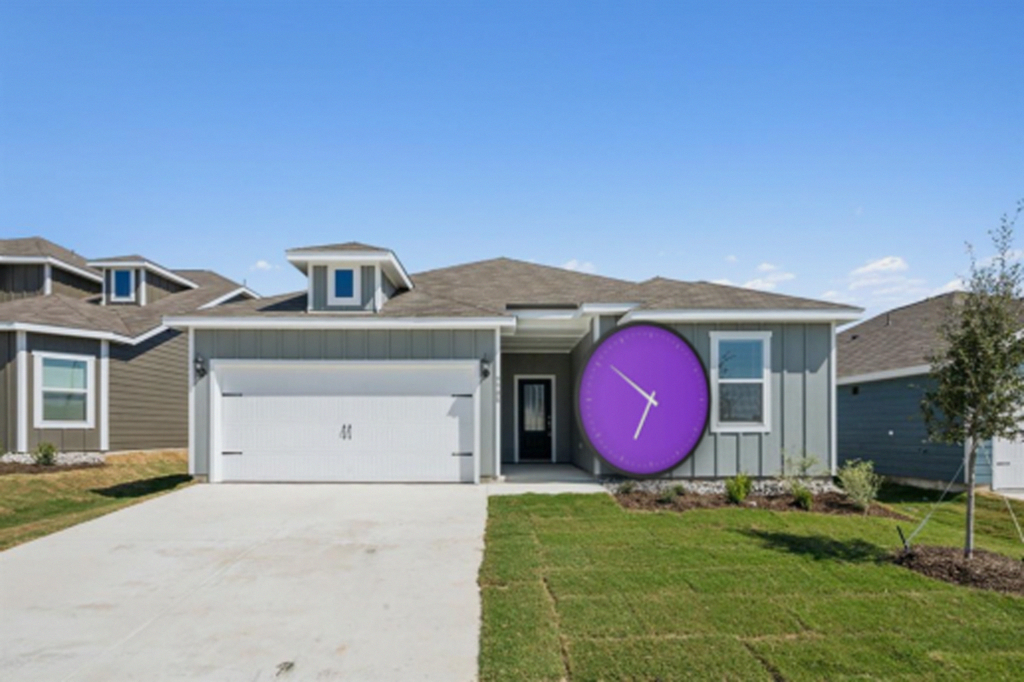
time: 6:51
